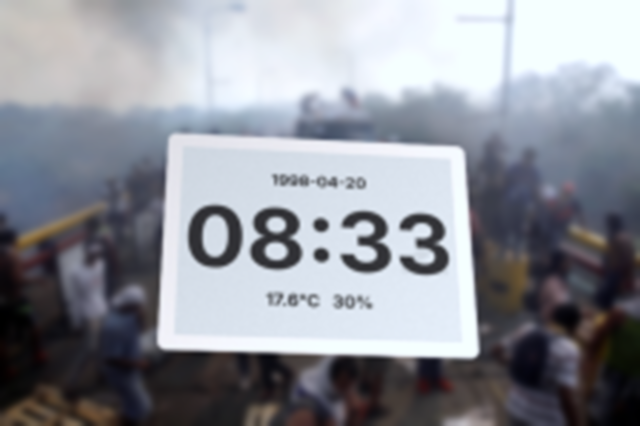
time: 8:33
